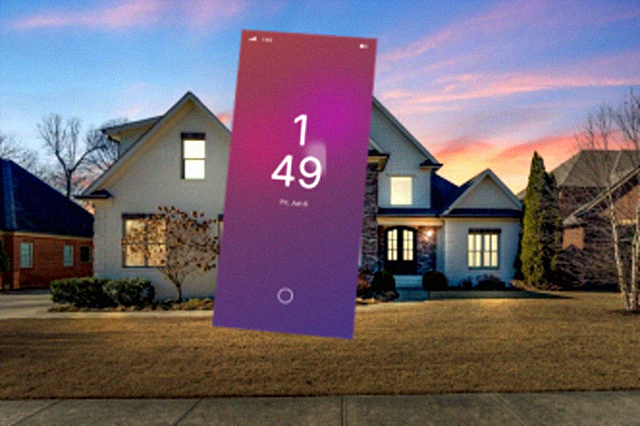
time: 1:49
